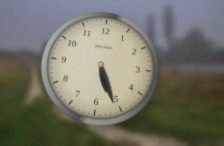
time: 5:26
